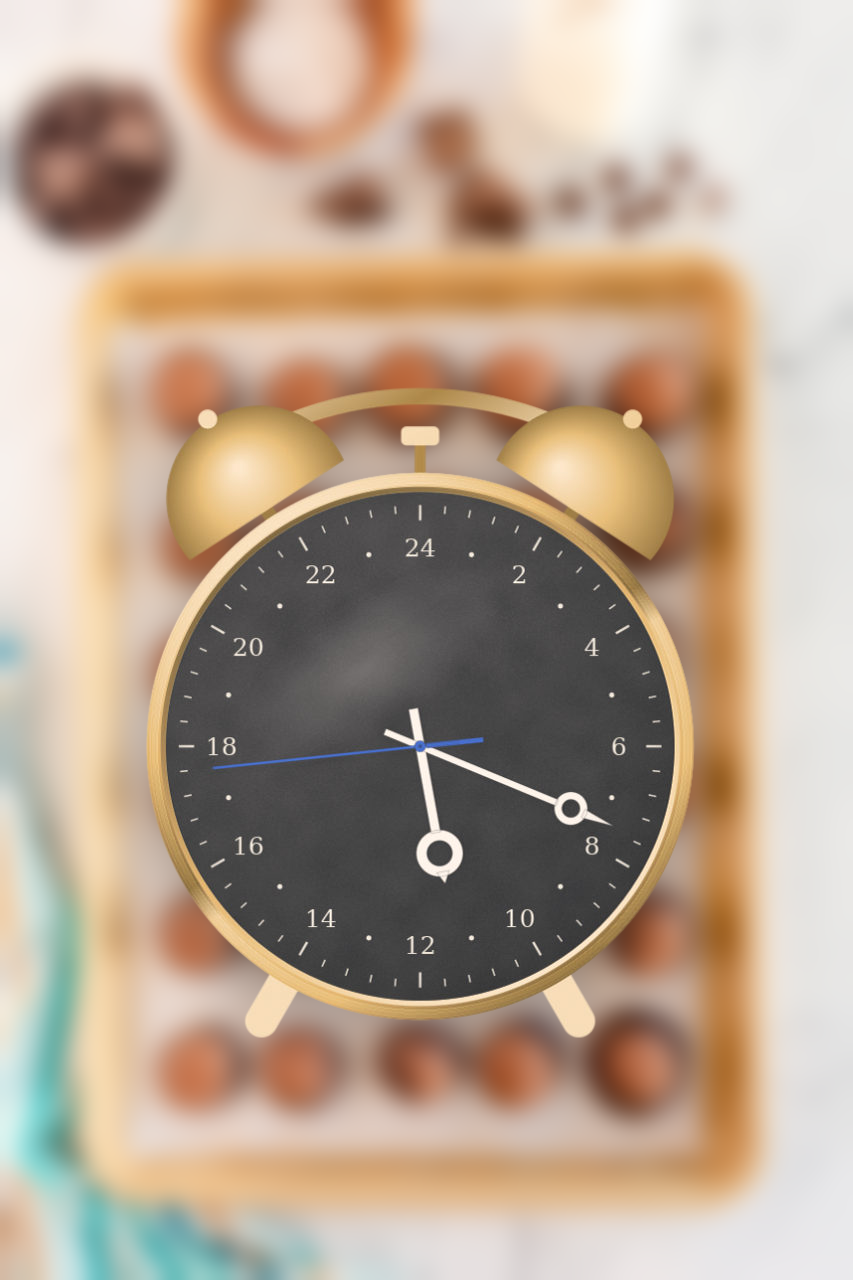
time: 11:18:44
